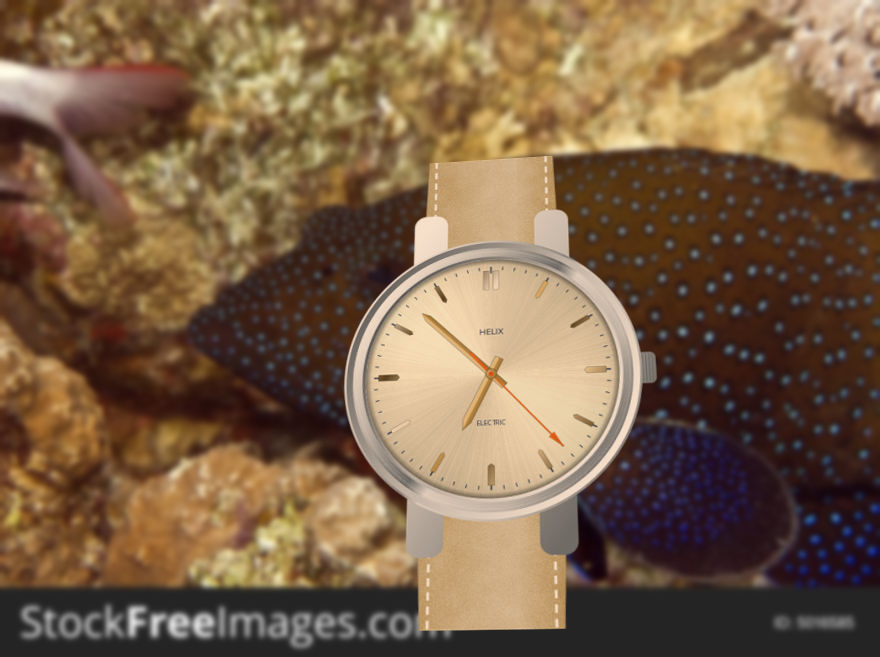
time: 6:52:23
